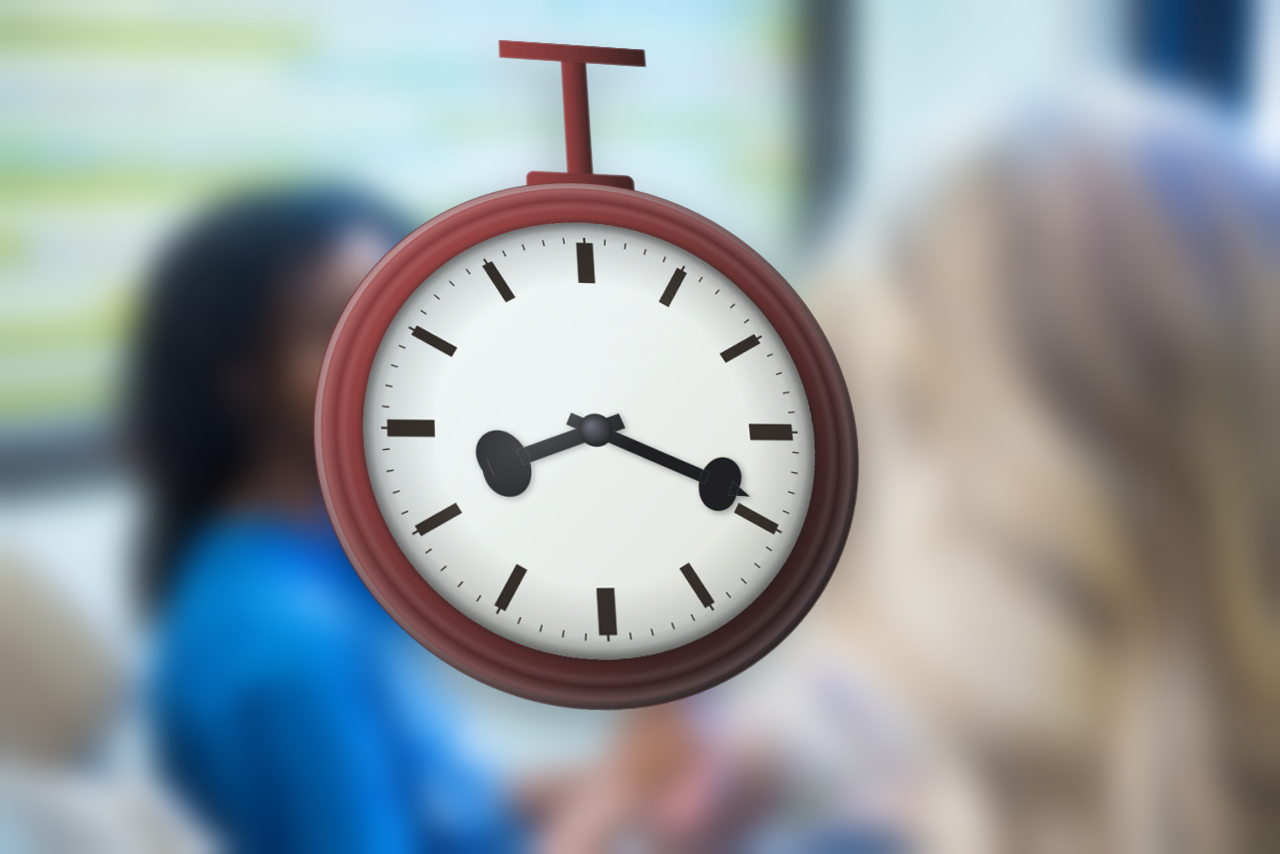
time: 8:19
